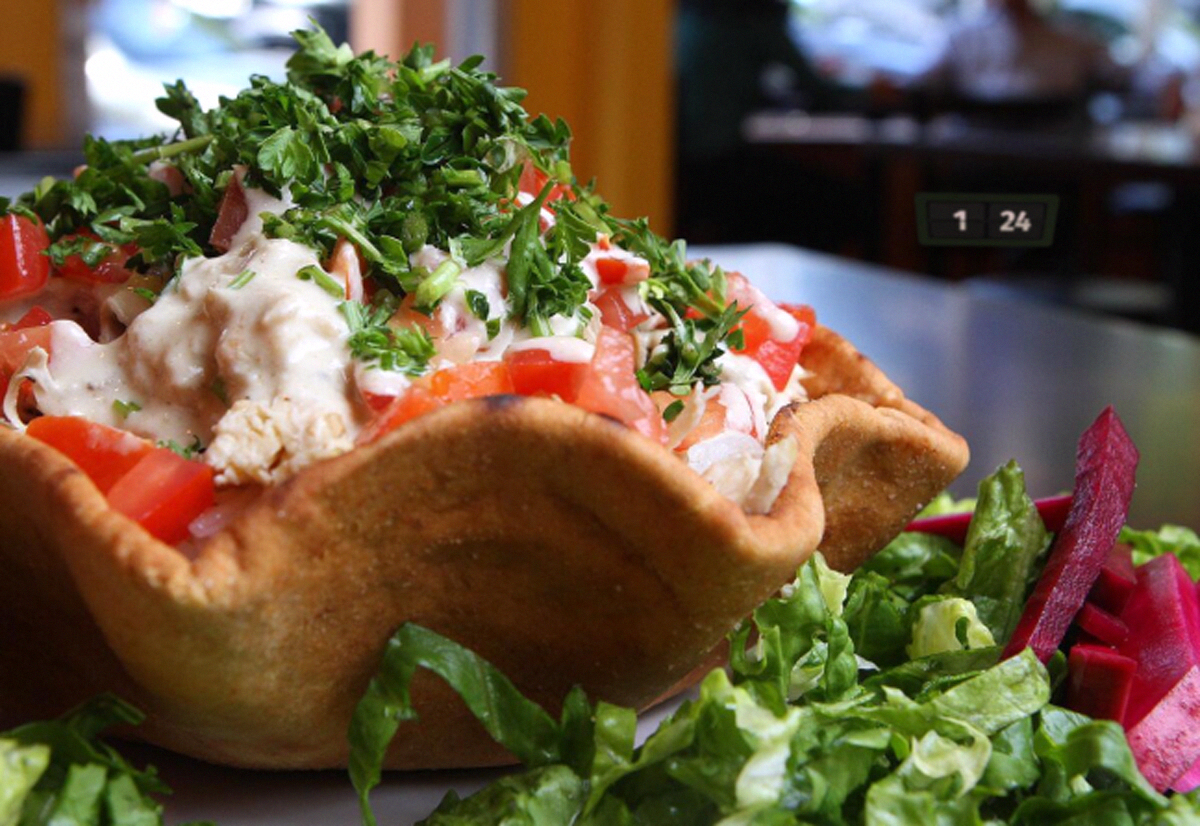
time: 1:24
